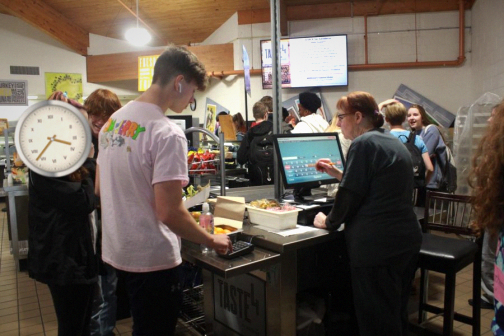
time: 3:37
